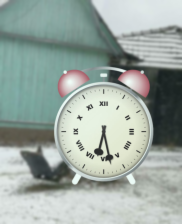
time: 6:28
